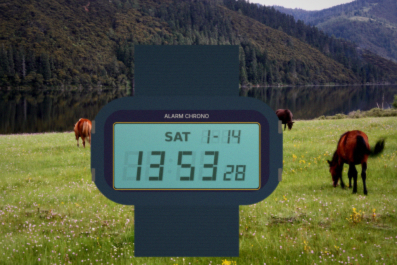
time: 13:53:28
